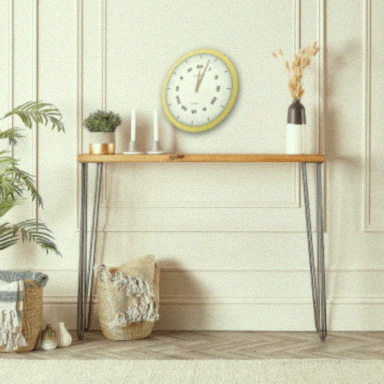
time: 12:03
